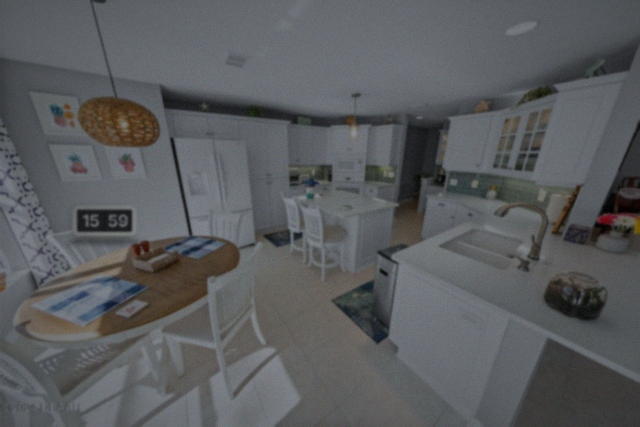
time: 15:59
